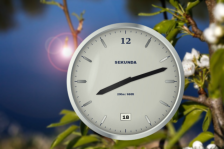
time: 8:12
